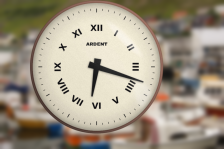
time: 6:18
